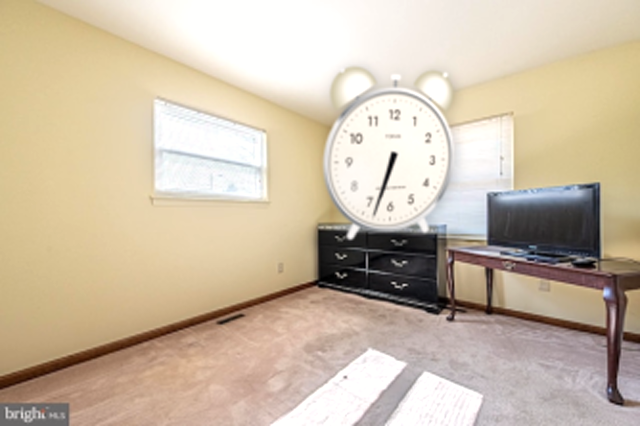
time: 6:33
